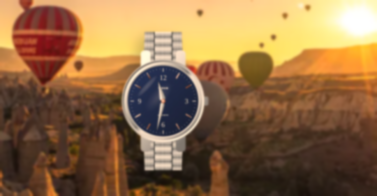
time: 11:32
